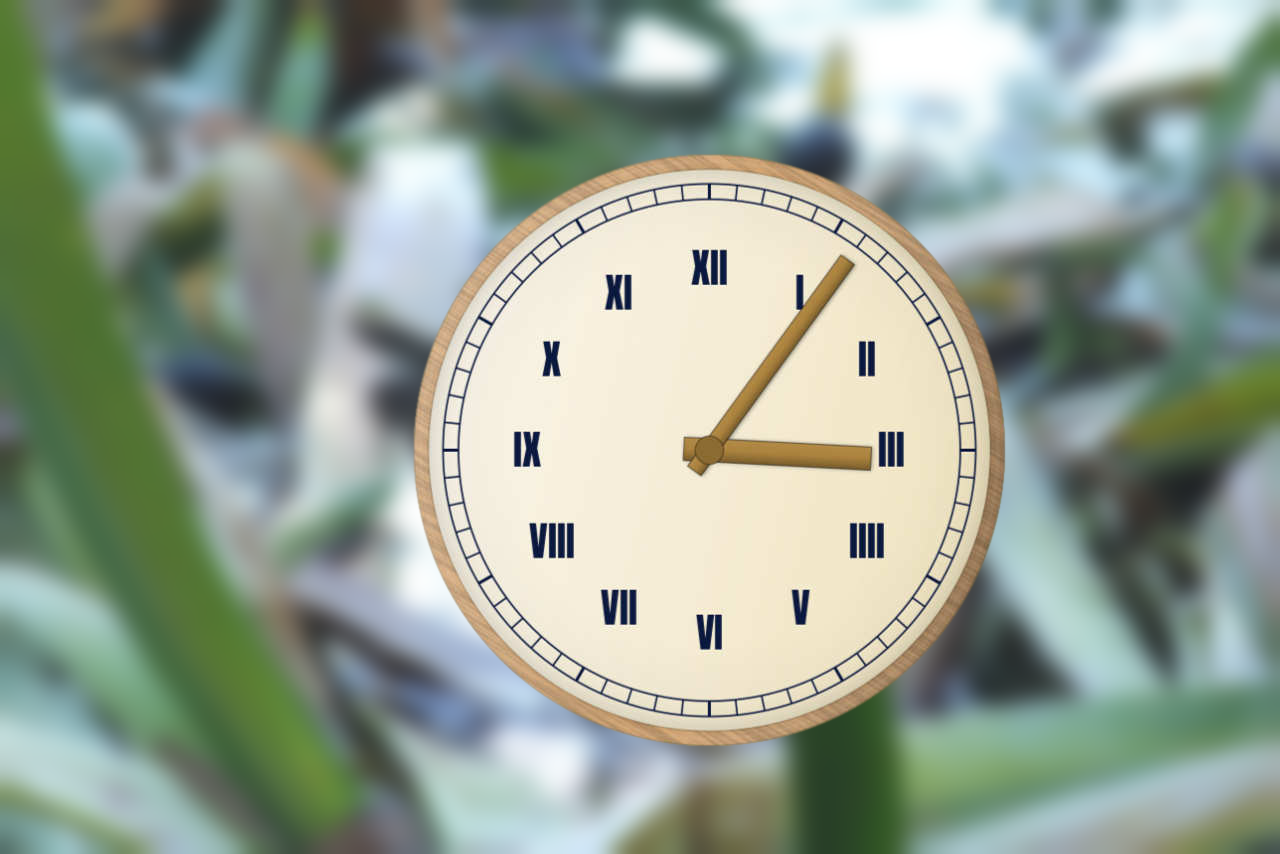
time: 3:06
